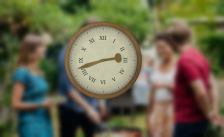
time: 2:42
